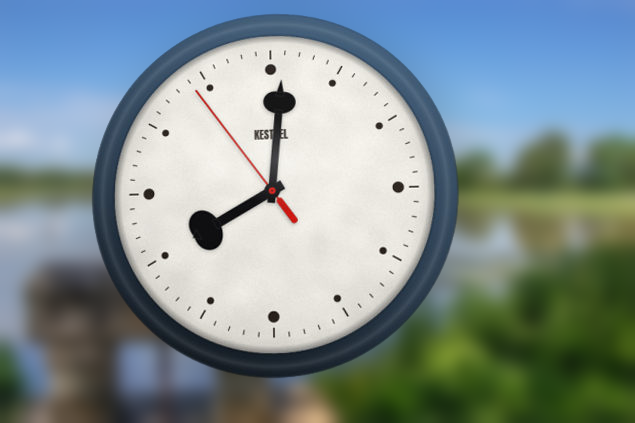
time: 8:00:54
